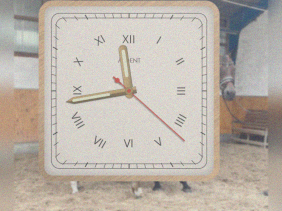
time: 11:43:22
